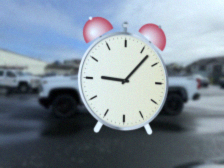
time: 9:07
